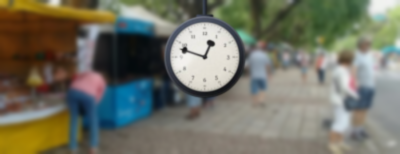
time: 12:48
